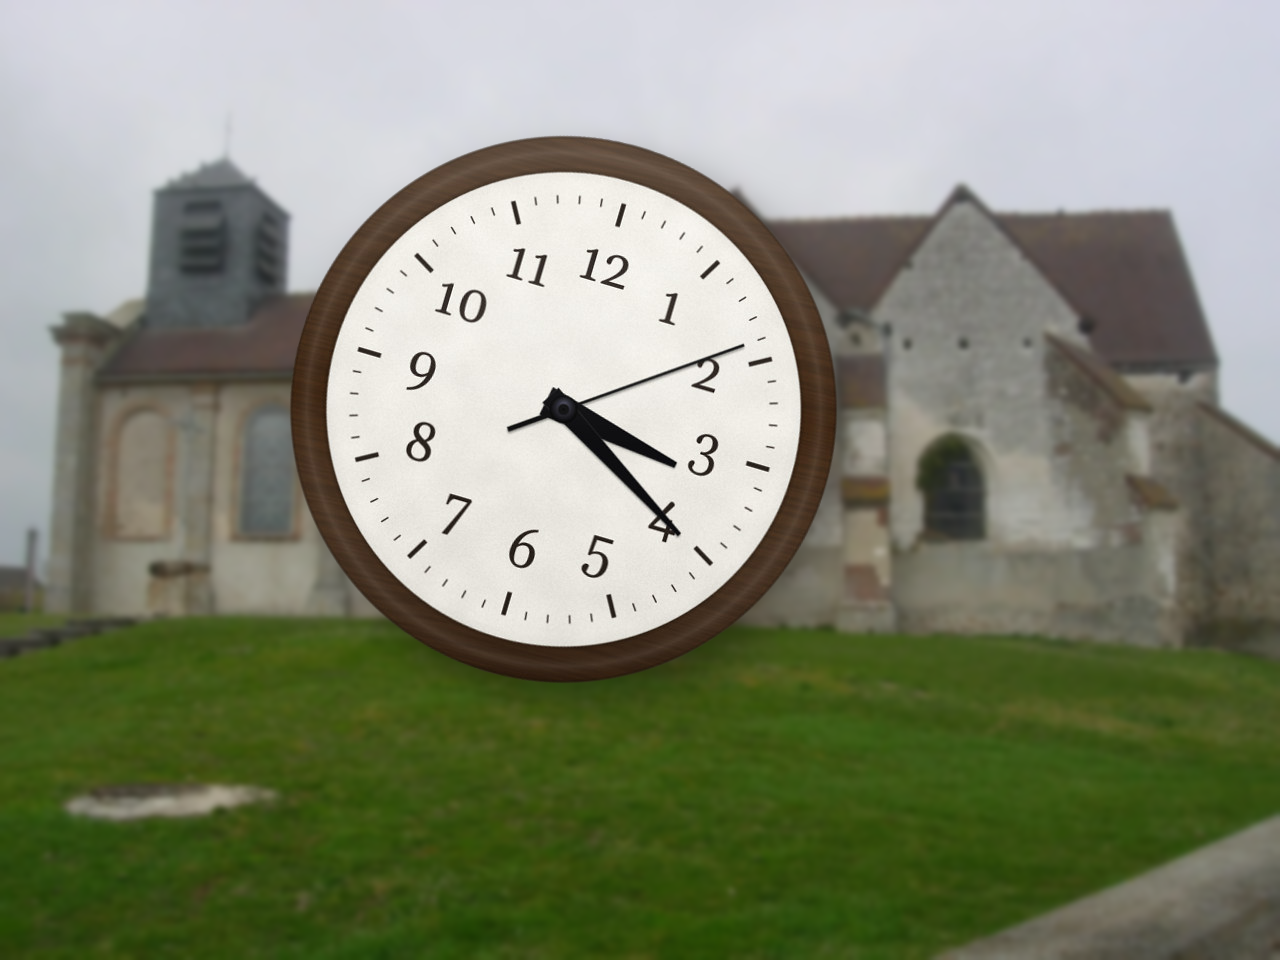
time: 3:20:09
